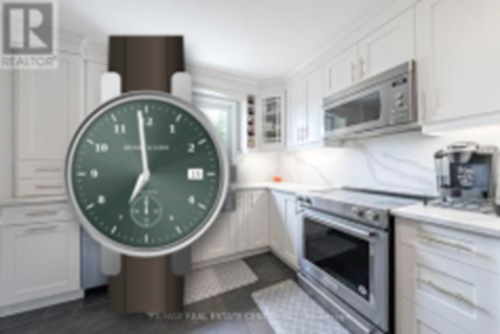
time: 6:59
